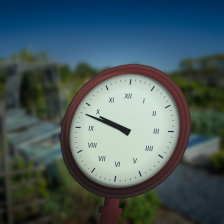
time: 9:48
